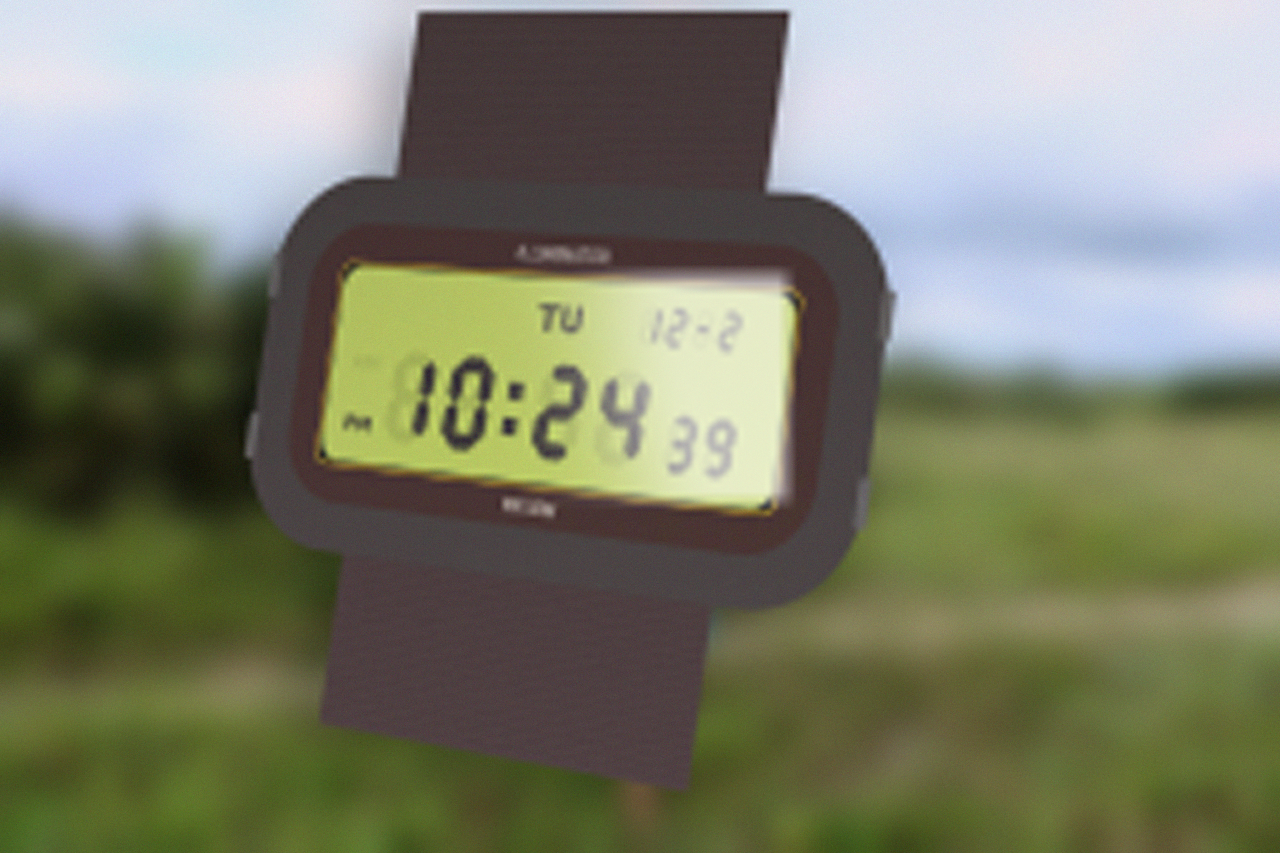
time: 10:24:39
